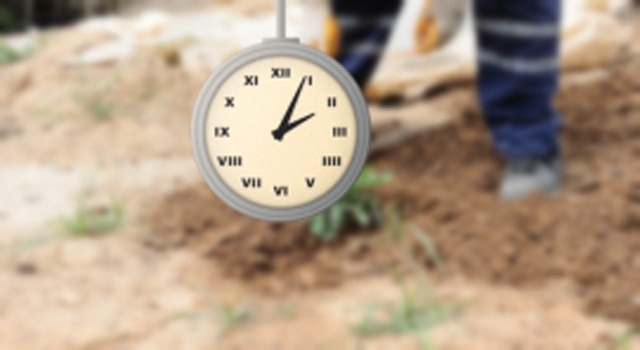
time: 2:04
